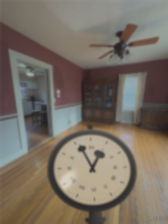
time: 12:56
